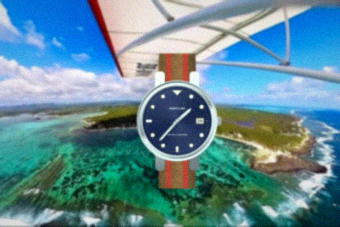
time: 1:37
